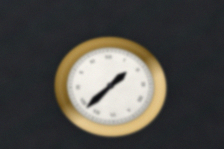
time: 1:38
